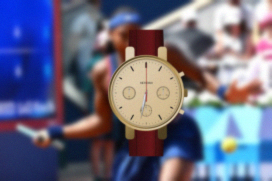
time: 6:32
